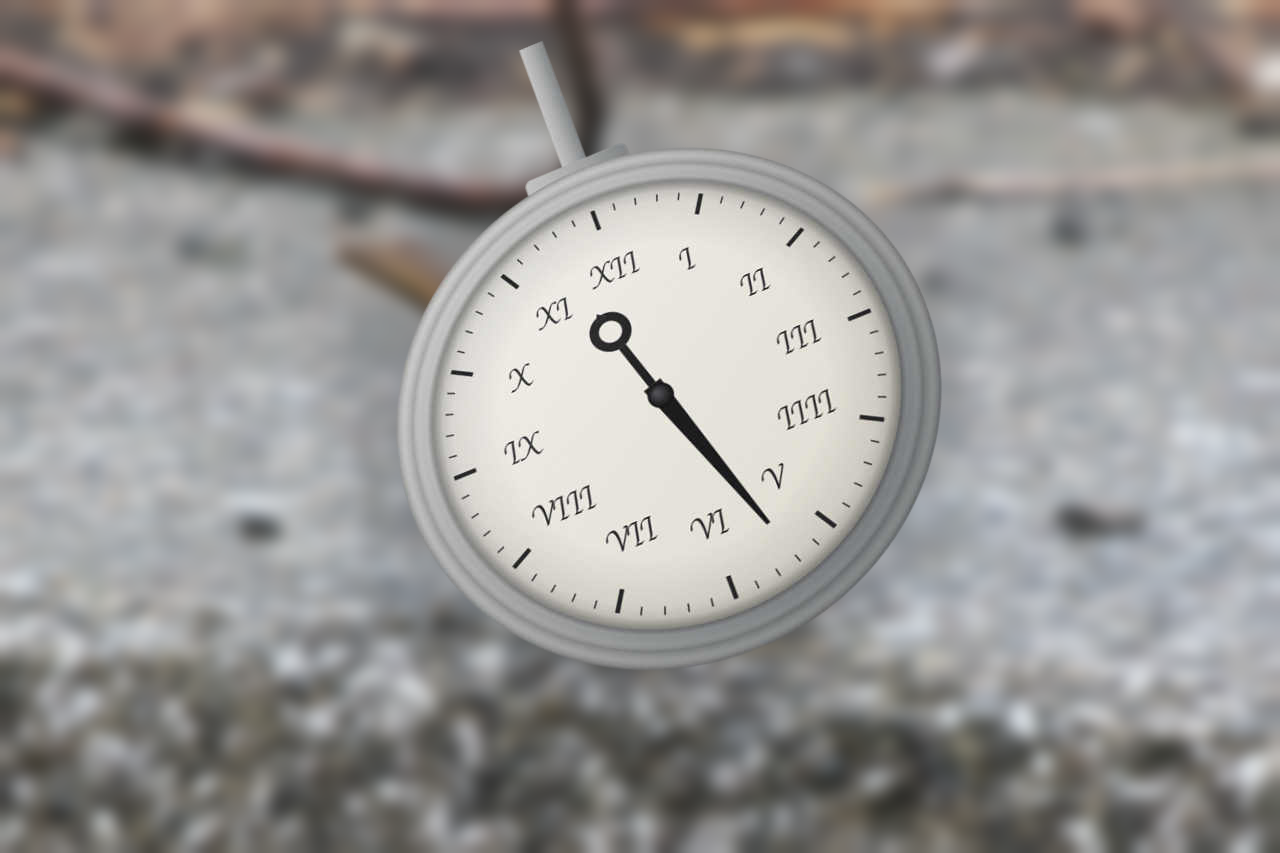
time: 11:27
